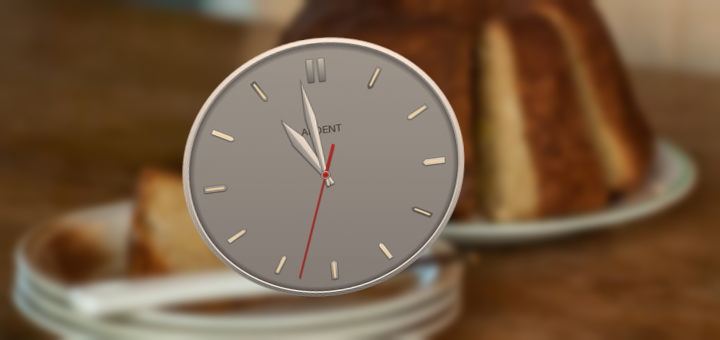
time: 10:58:33
